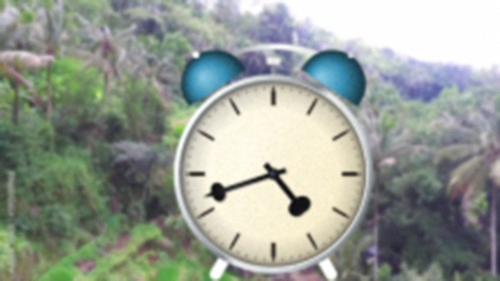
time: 4:42
